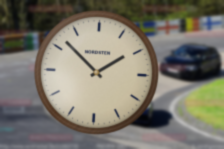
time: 1:52
